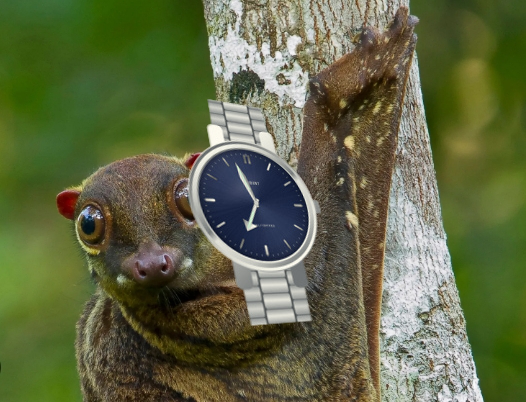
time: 6:57
